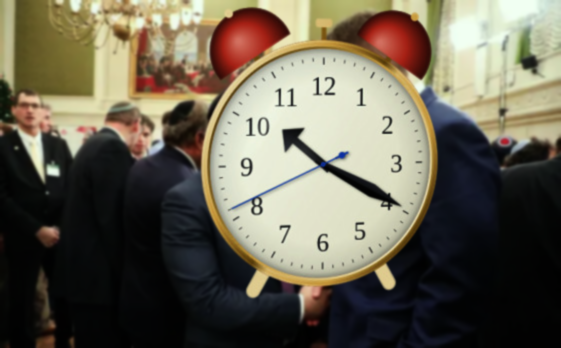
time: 10:19:41
